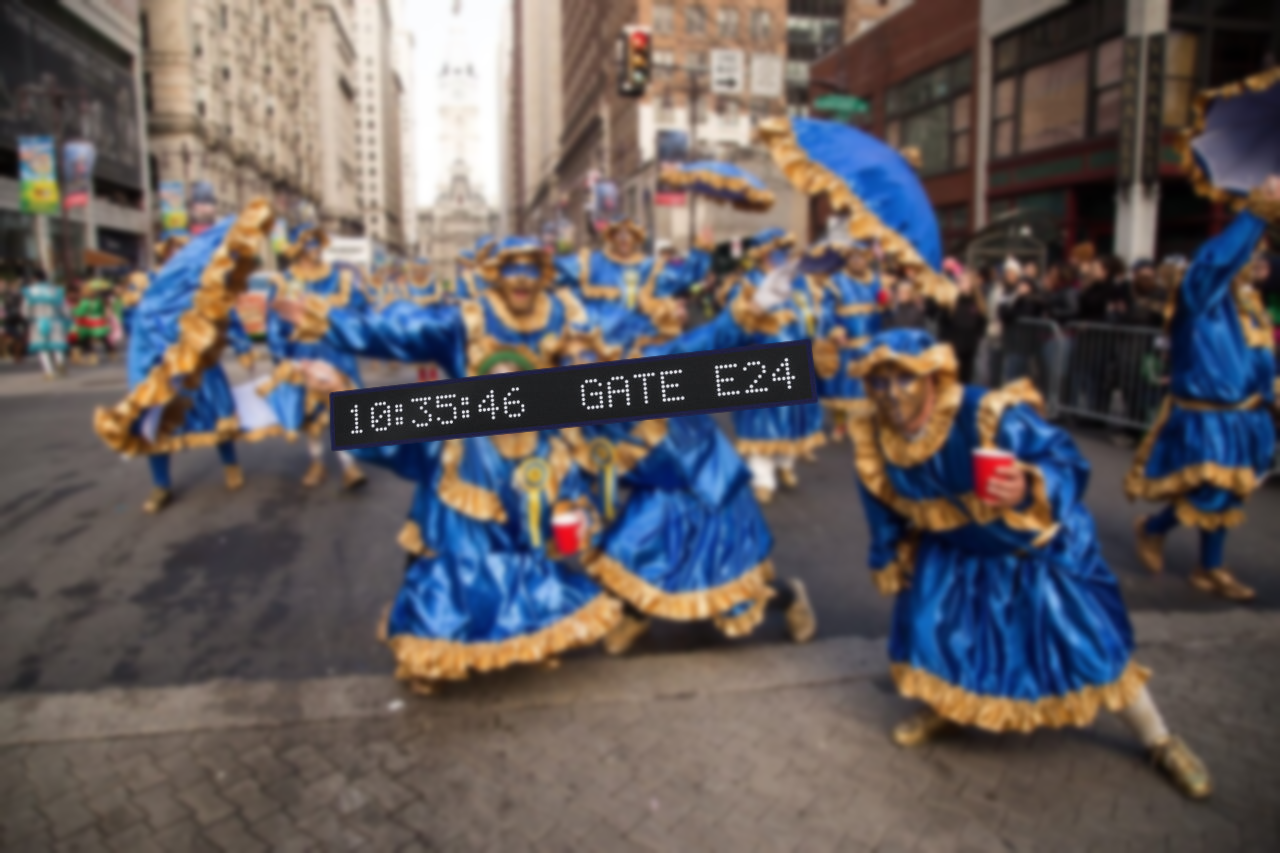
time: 10:35:46
